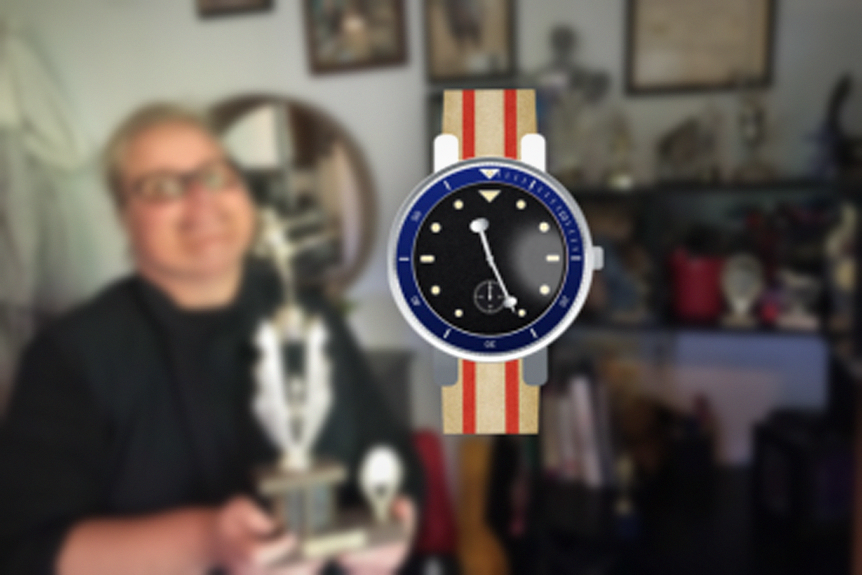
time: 11:26
